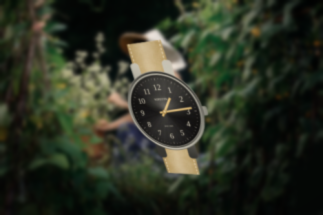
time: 1:14
